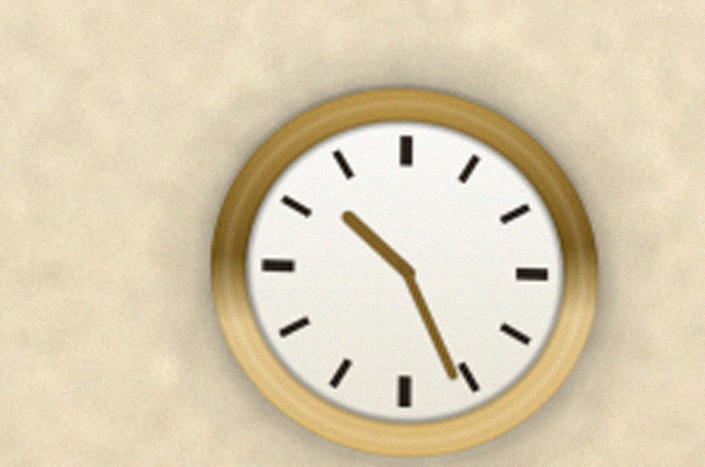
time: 10:26
